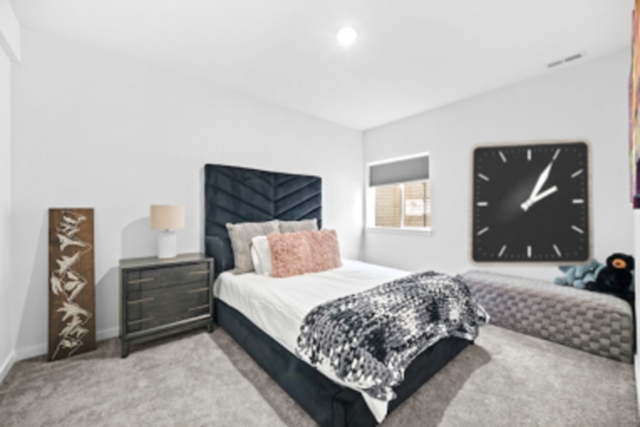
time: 2:05
